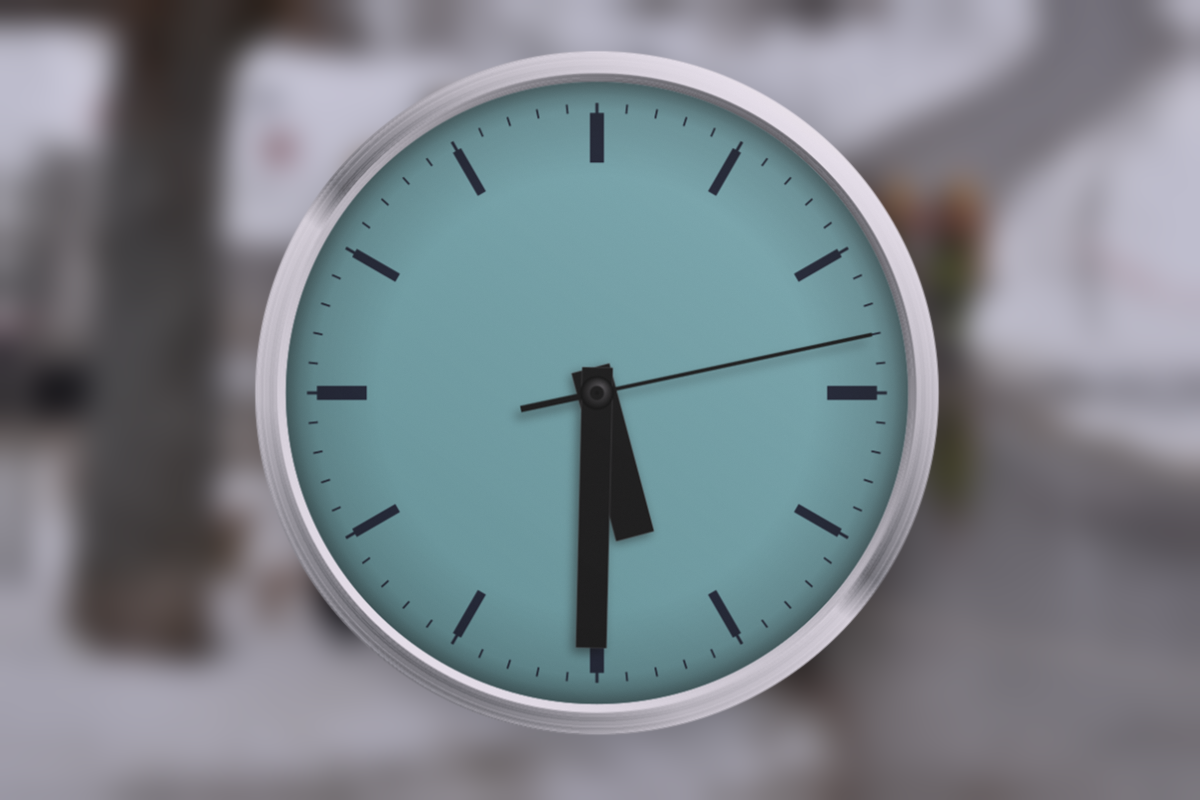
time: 5:30:13
